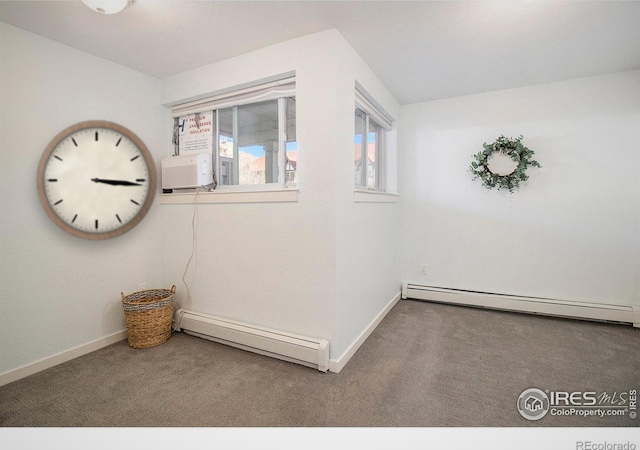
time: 3:16
